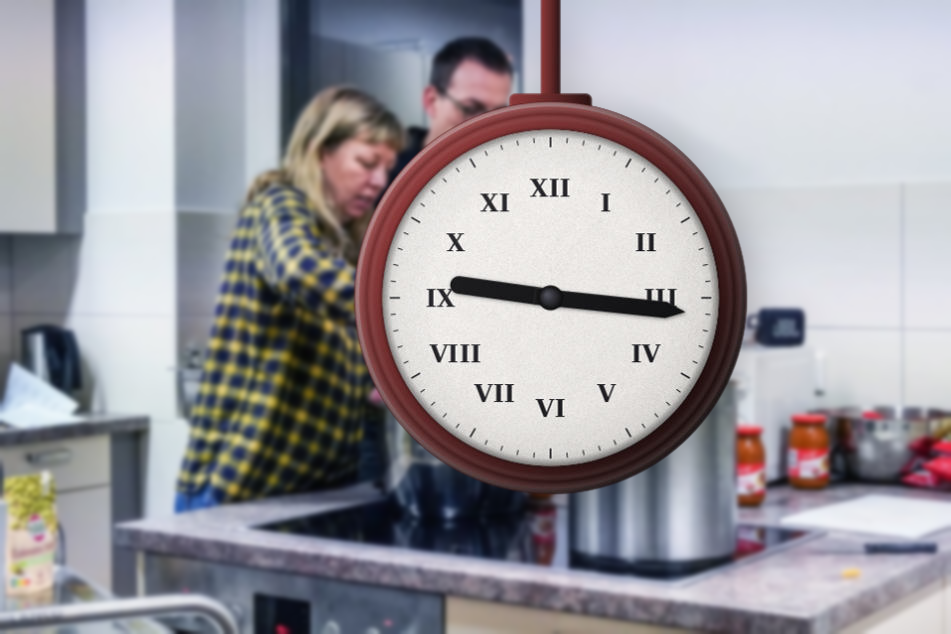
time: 9:16
